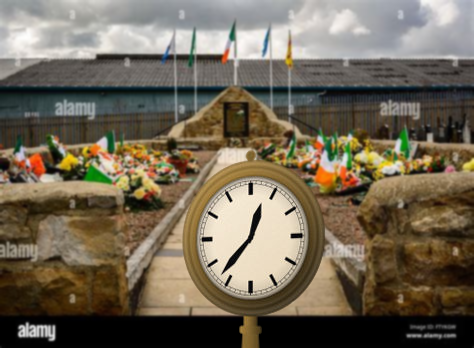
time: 12:37
